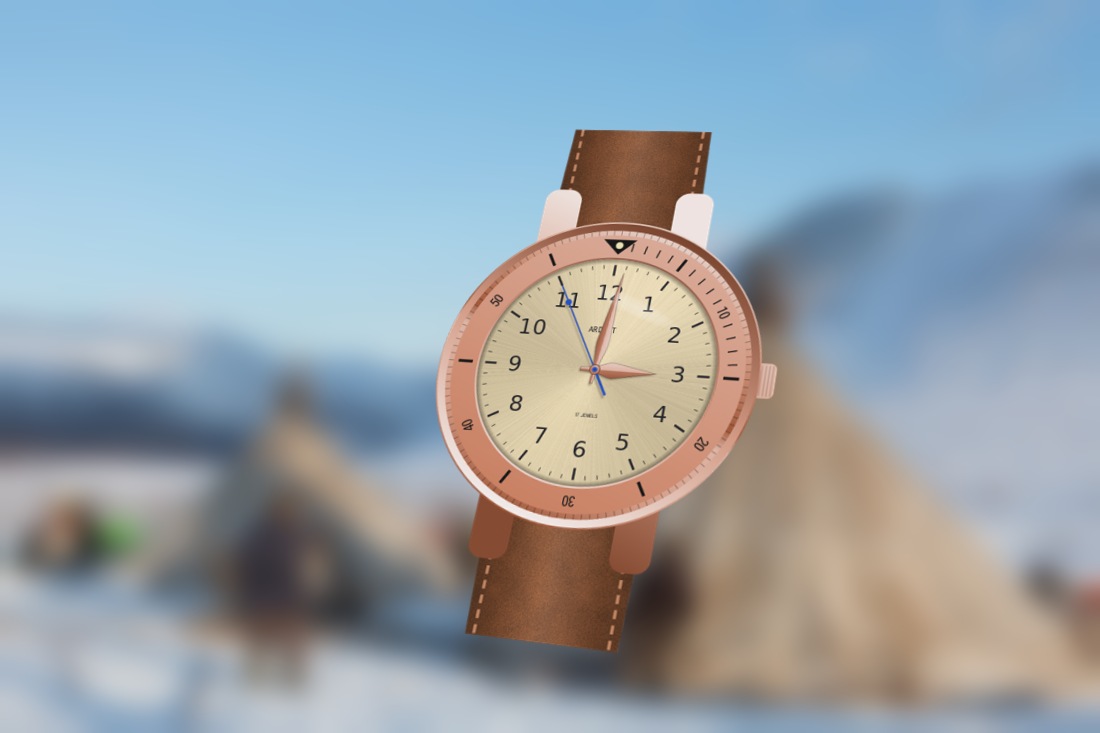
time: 3:00:55
